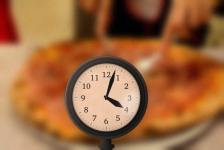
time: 4:03
